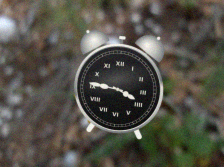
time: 3:46
